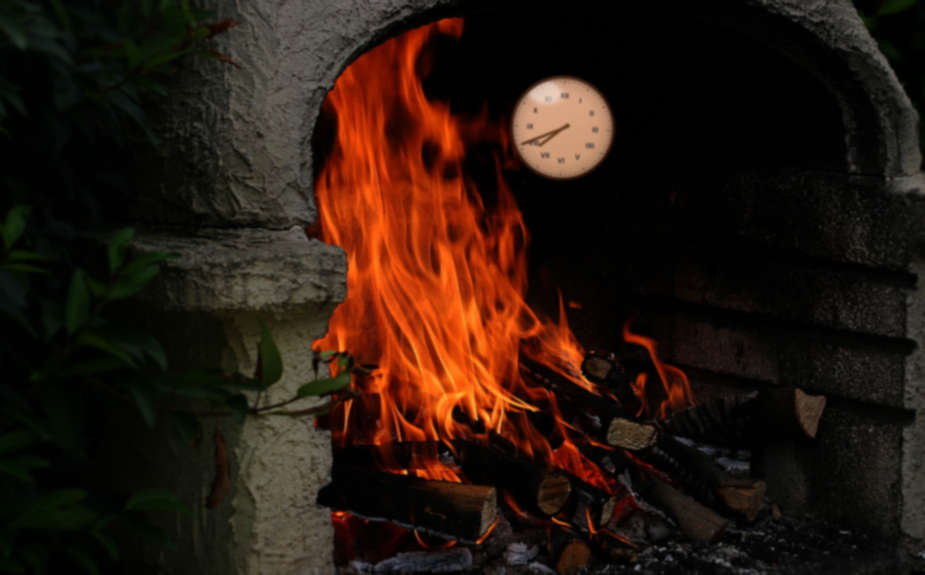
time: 7:41
